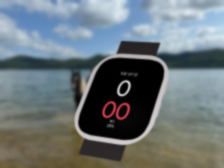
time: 0:00
